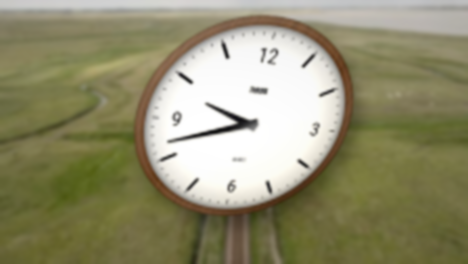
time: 9:42
